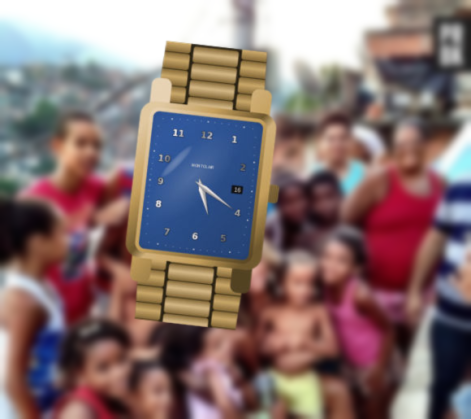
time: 5:20
